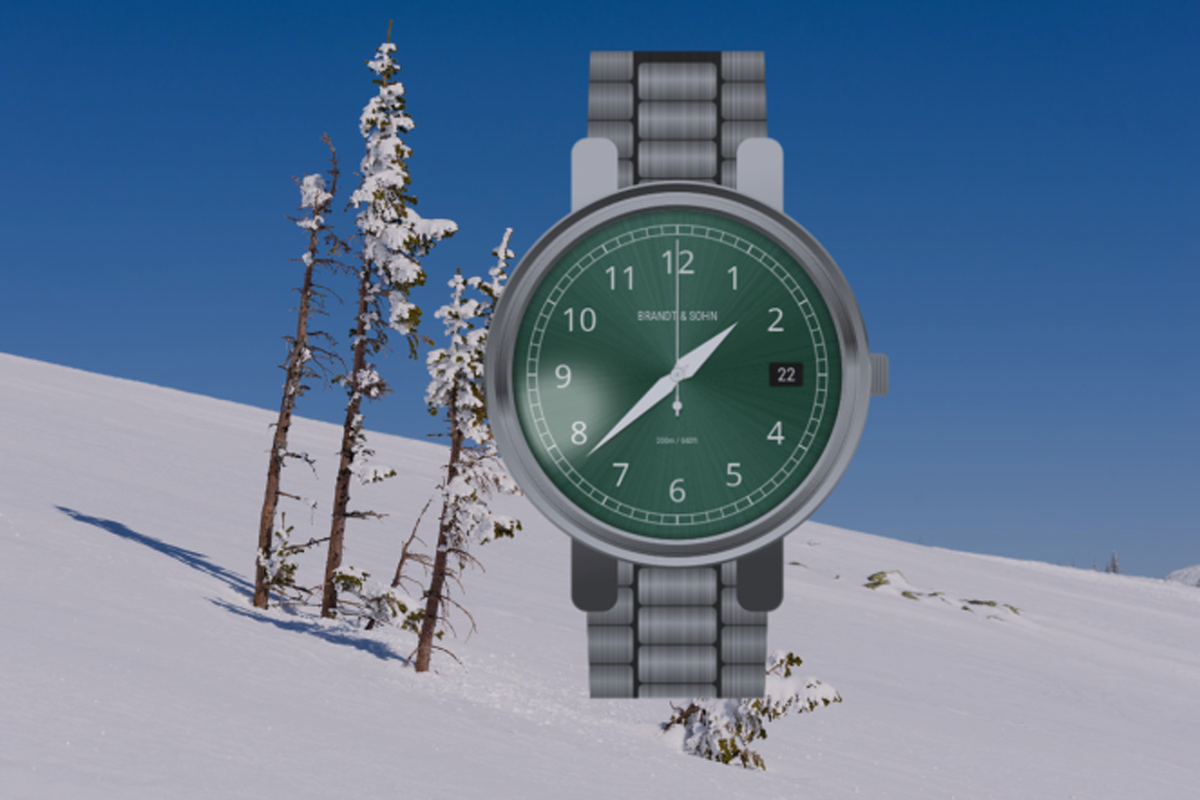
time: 1:38:00
